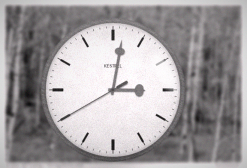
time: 3:01:40
